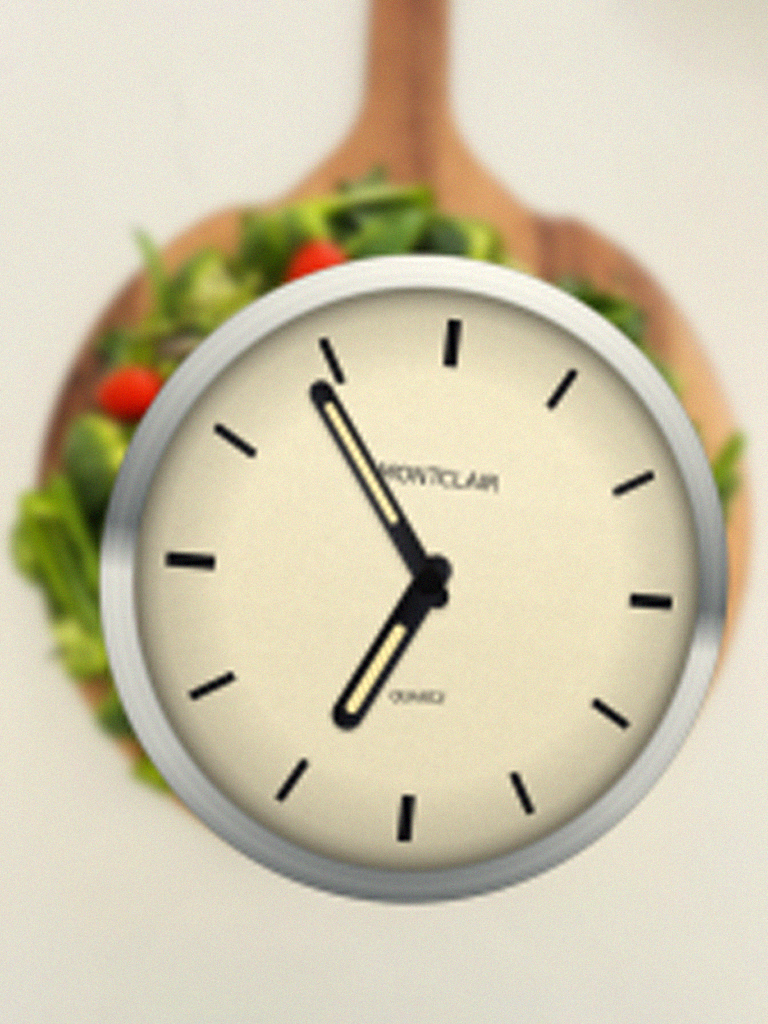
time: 6:54
